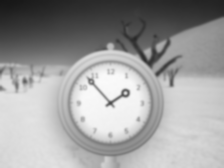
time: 1:53
